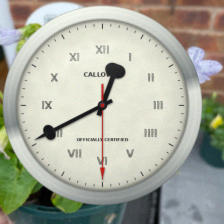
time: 12:40:30
